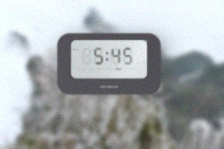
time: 5:45
